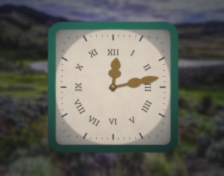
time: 12:13
